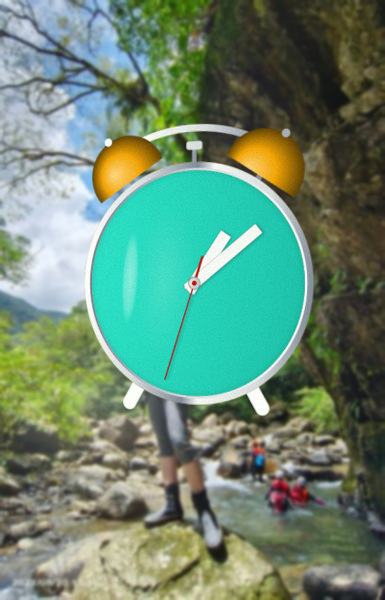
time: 1:08:33
